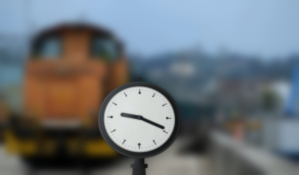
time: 9:19
